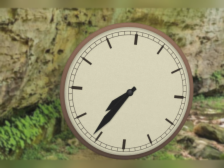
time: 7:36
